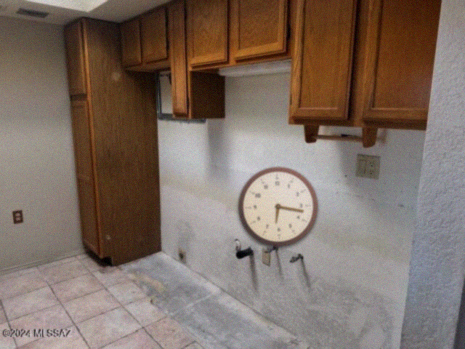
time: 6:17
